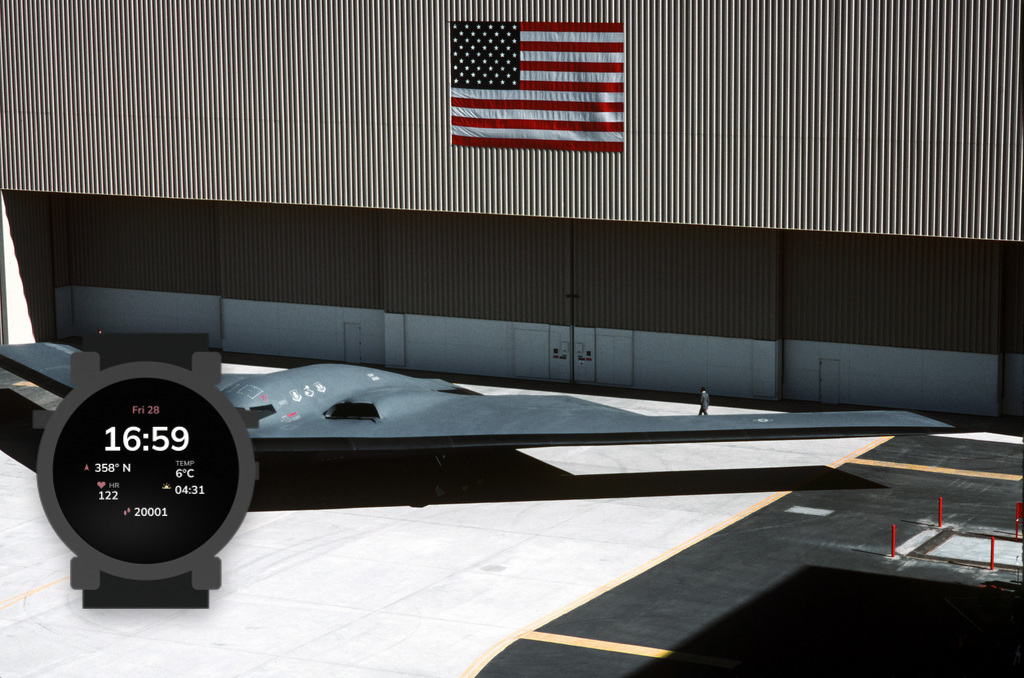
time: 16:59
